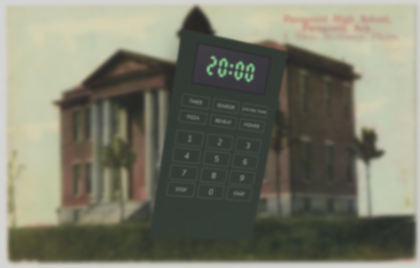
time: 20:00
